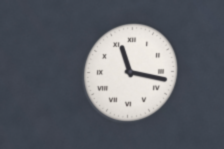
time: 11:17
